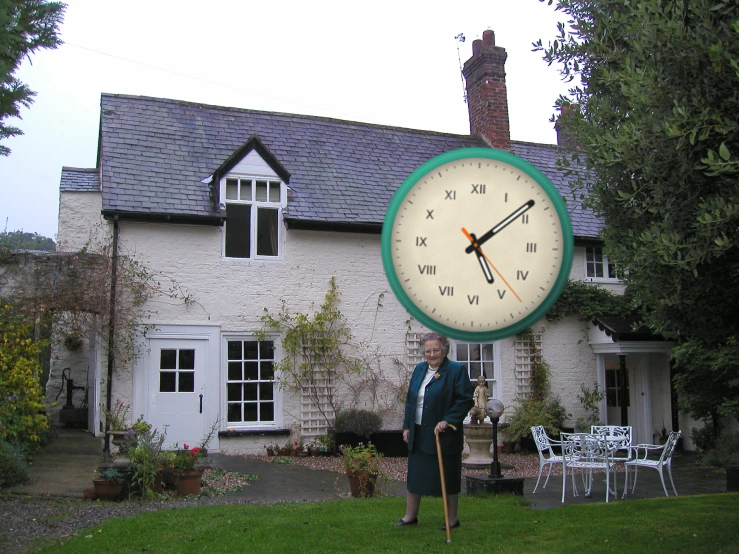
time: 5:08:23
